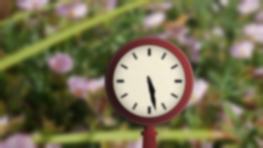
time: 5:28
